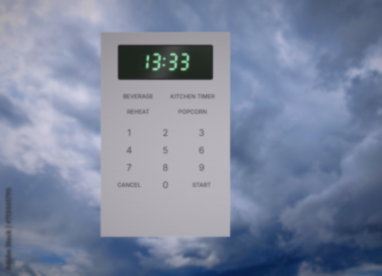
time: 13:33
